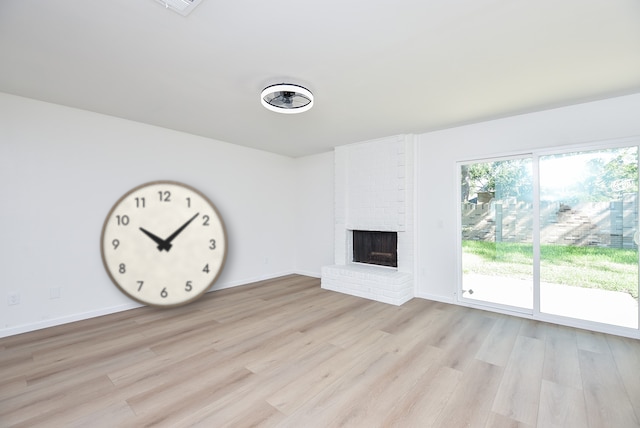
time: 10:08
